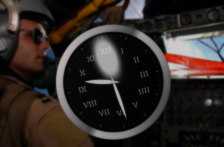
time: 9:29
